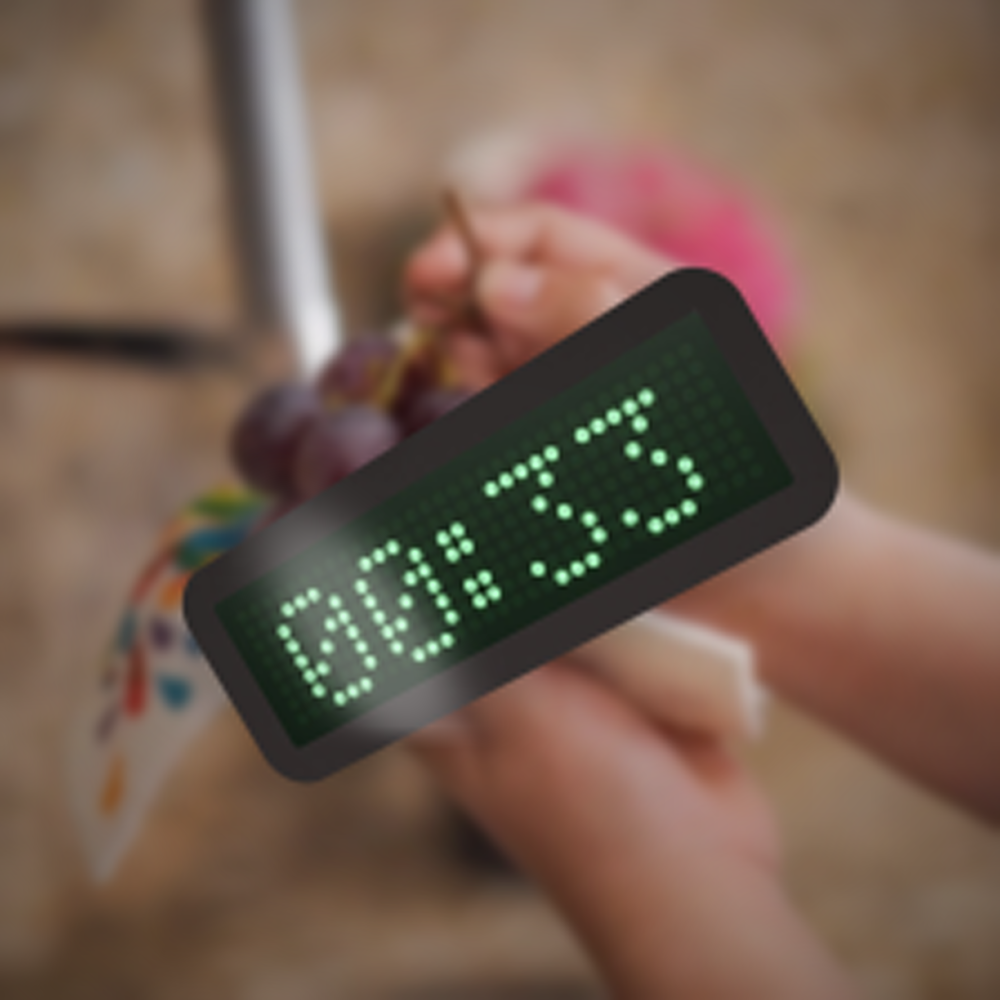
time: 0:33
